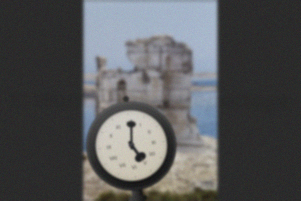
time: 5:01
